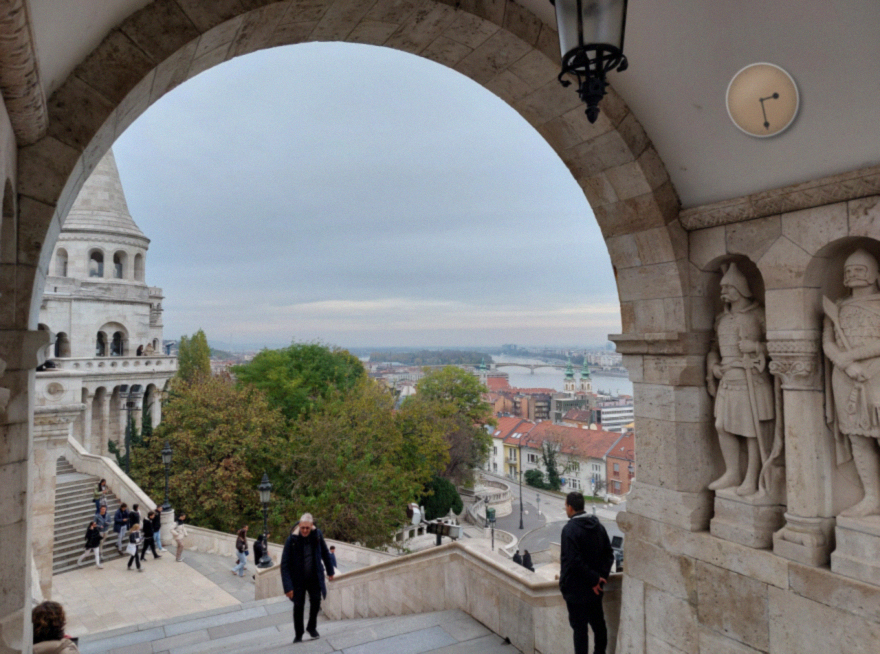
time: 2:28
